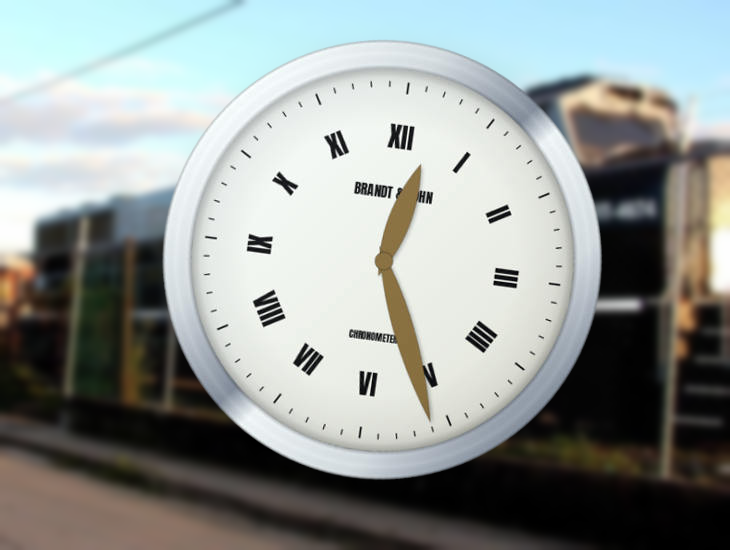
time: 12:26
